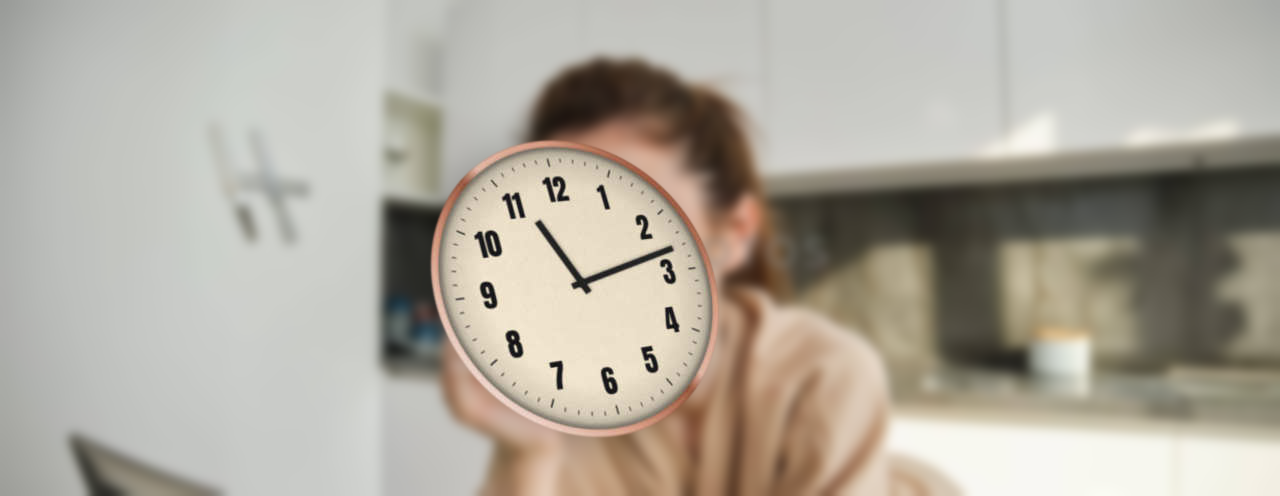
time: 11:13
